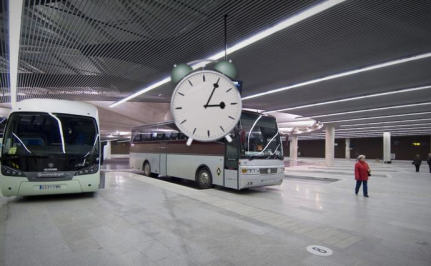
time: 3:05
